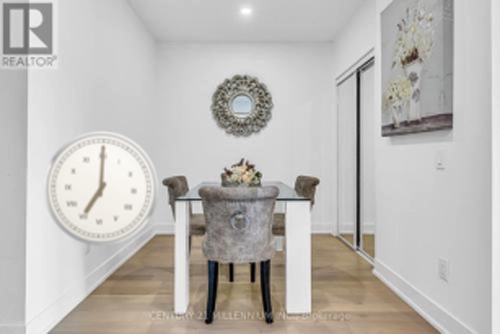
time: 7:00
